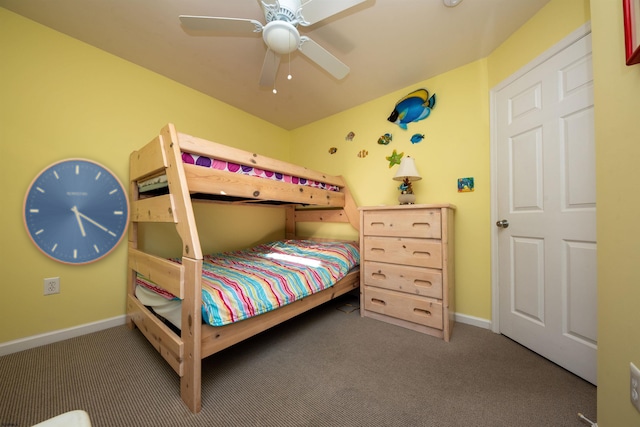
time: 5:20
